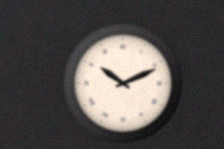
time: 10:11
